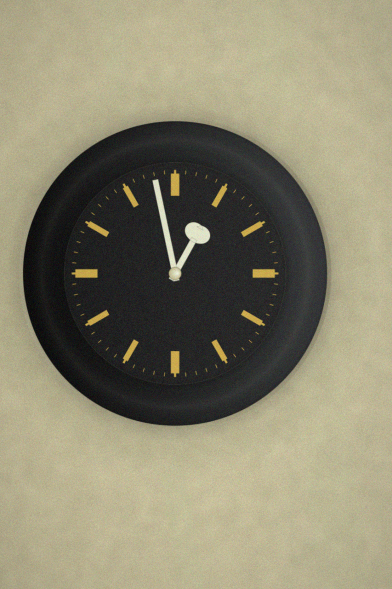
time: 12:58
